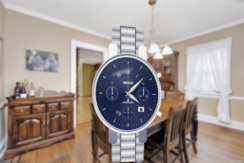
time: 4:08
